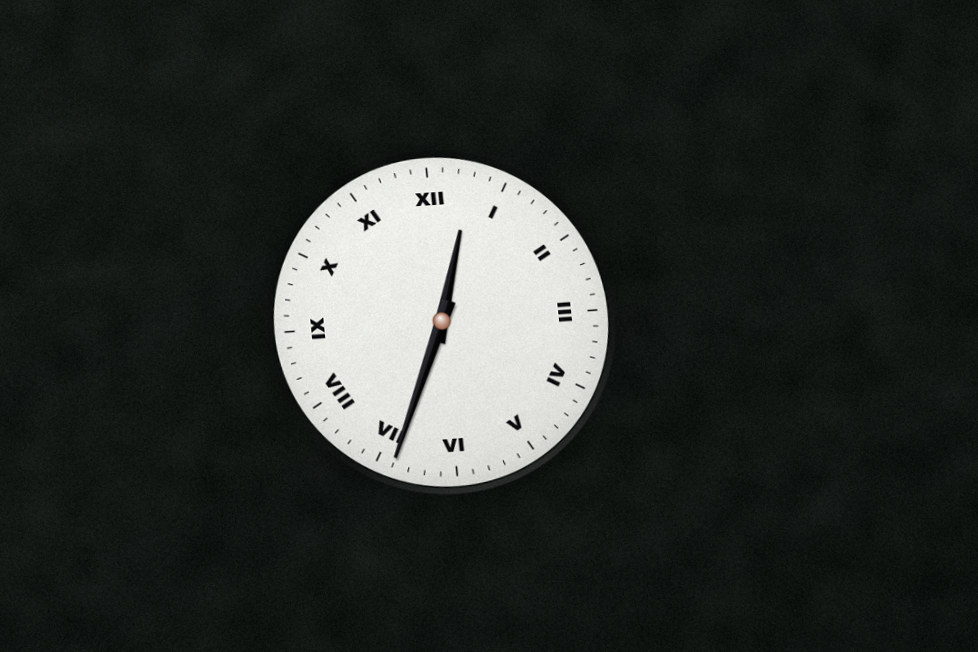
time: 12:34
